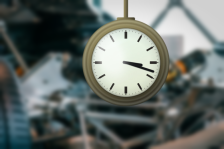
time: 3:18
